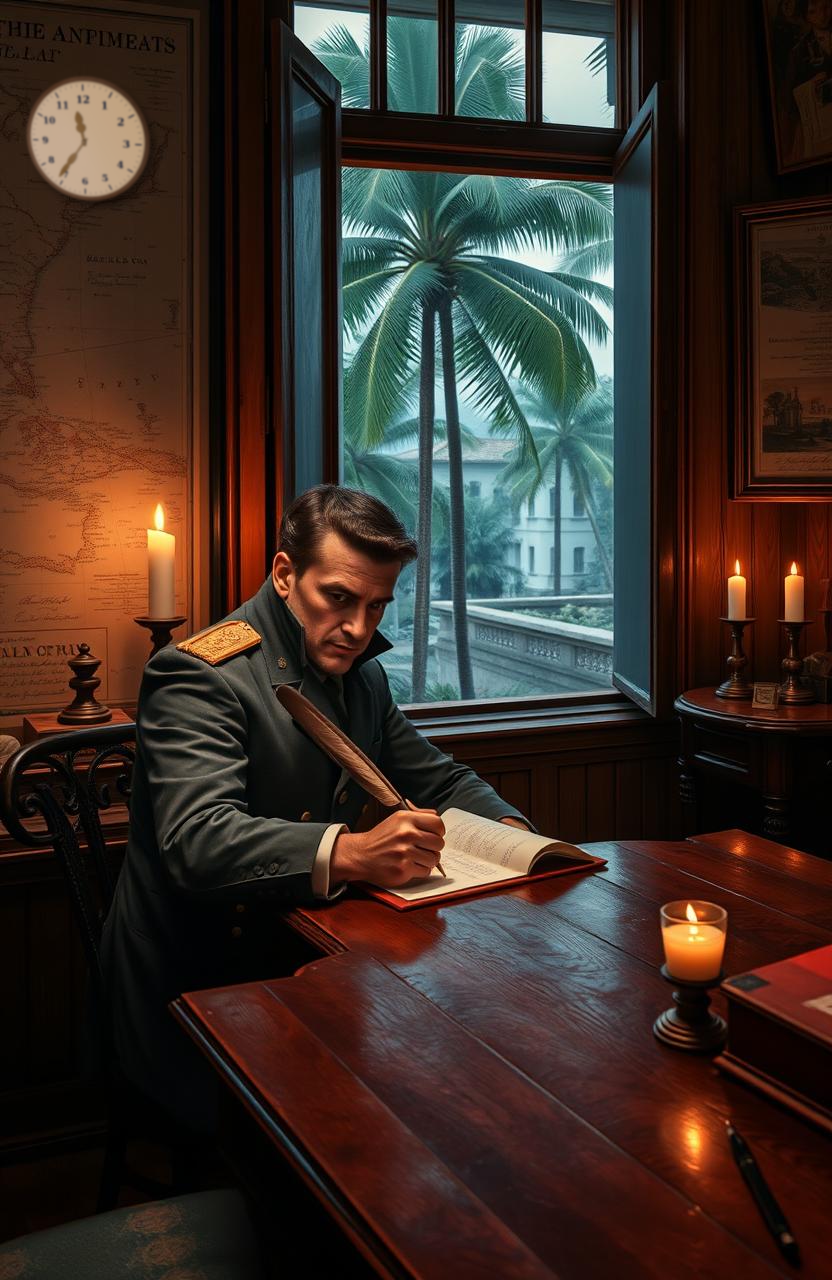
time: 11:36
